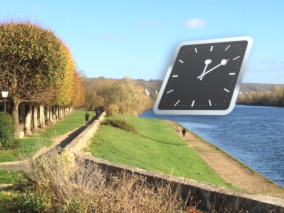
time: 12:09
